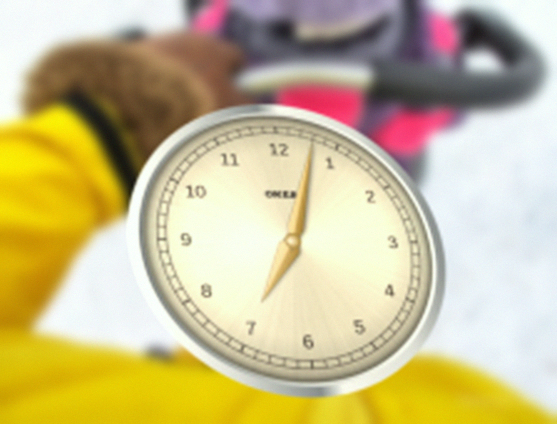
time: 7:03
